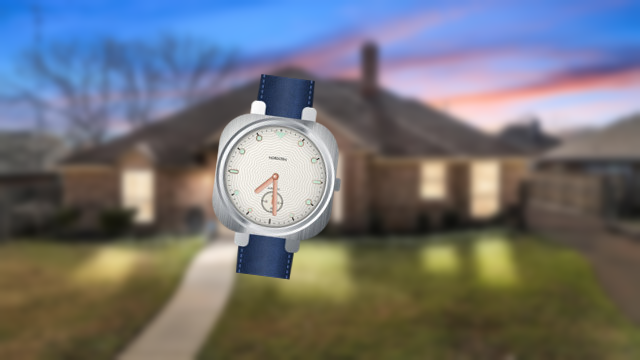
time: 7:29
